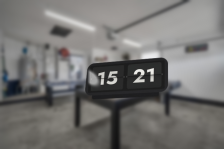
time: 15:21
